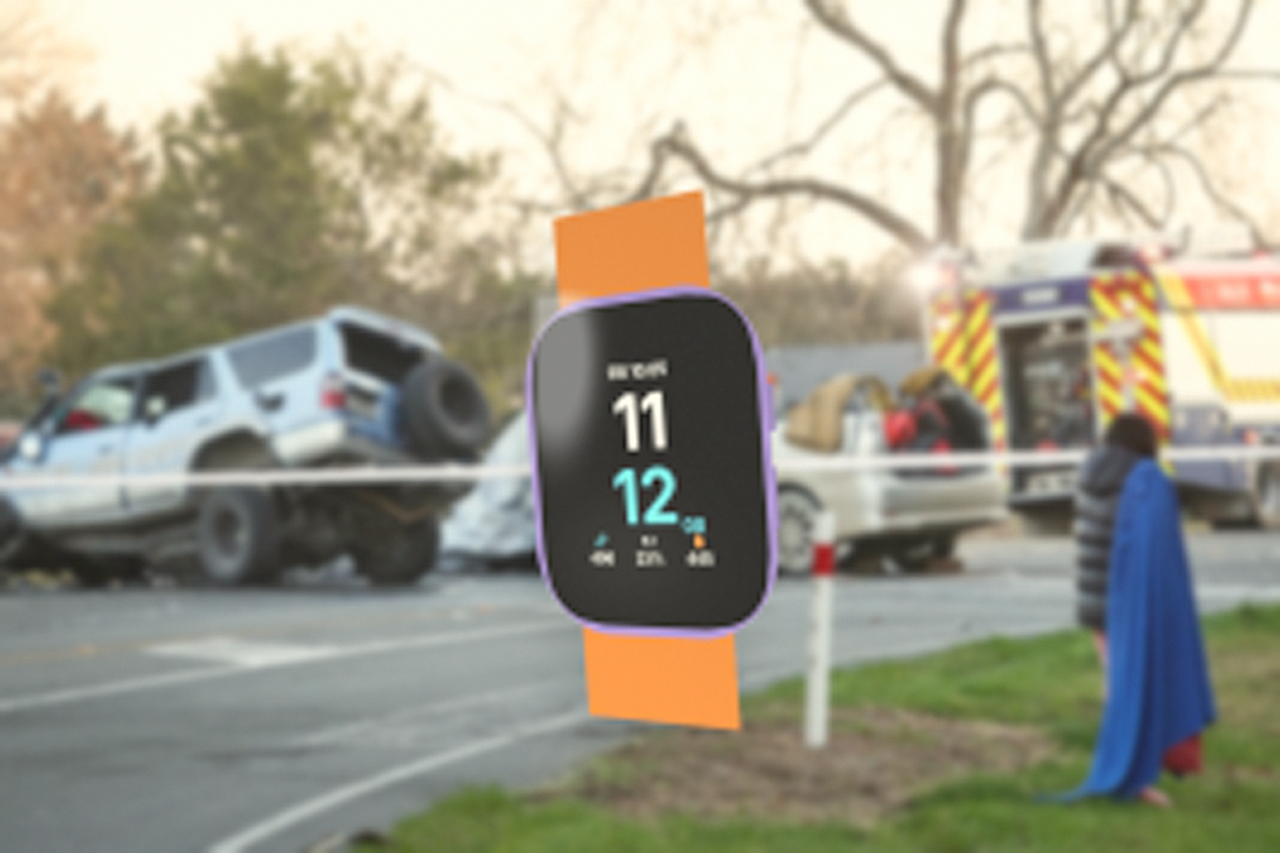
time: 11:12
